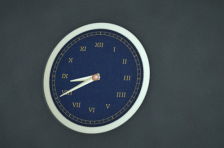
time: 8:40
